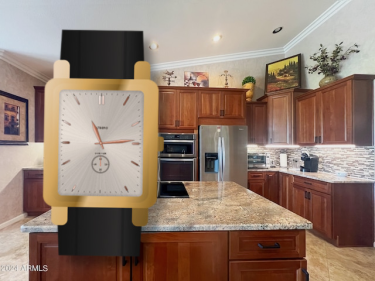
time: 11:14
